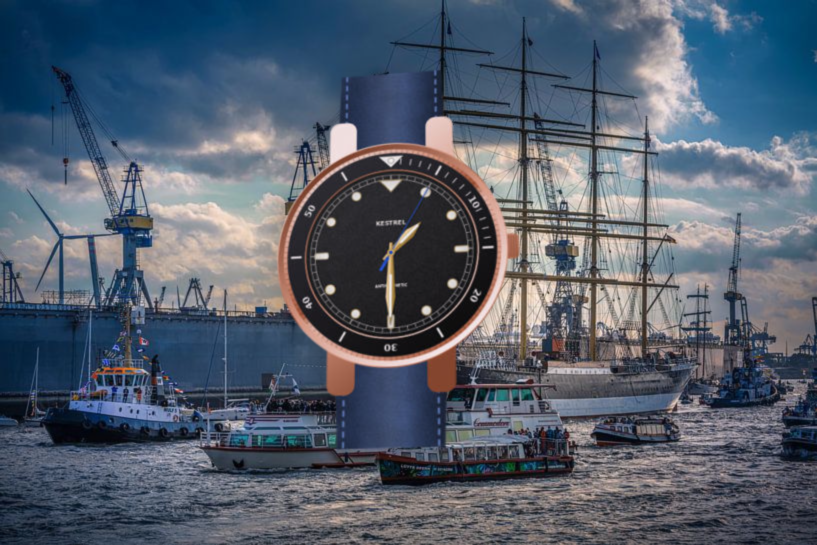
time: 1:30:05
